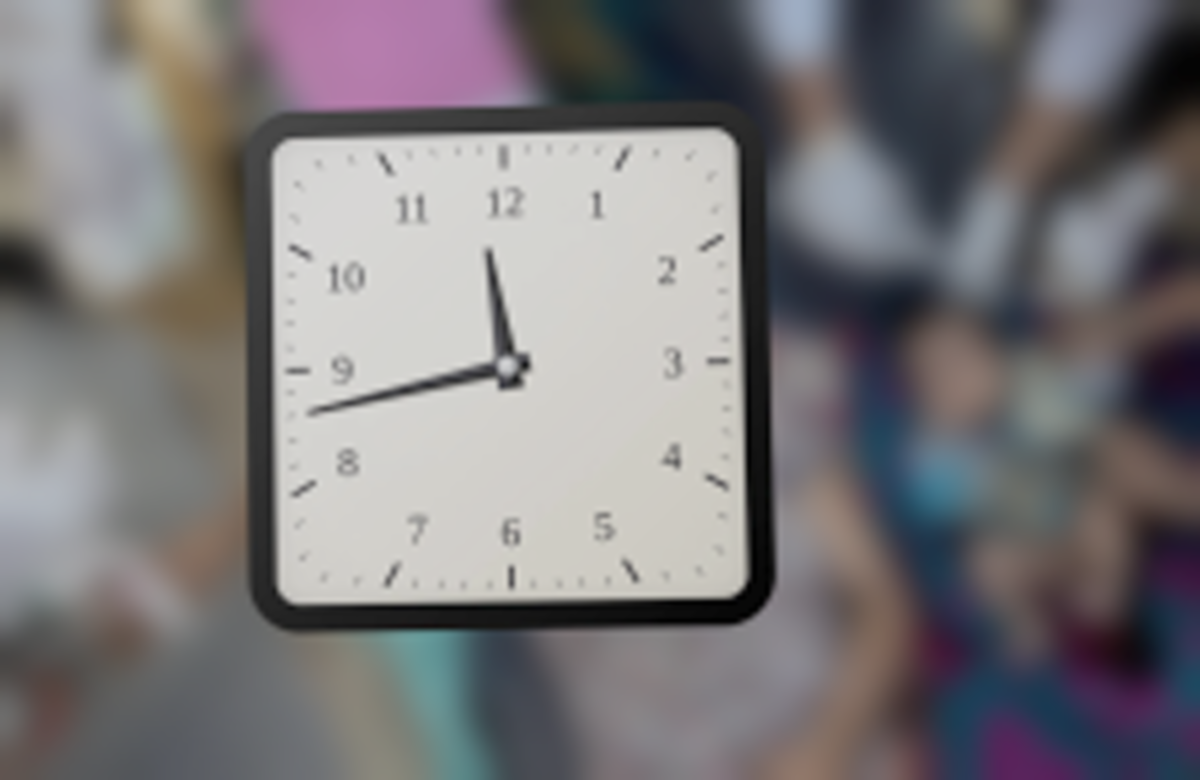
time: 11:43
